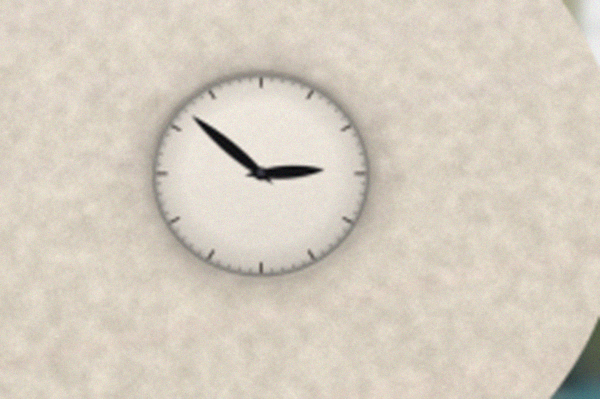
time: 2:52
